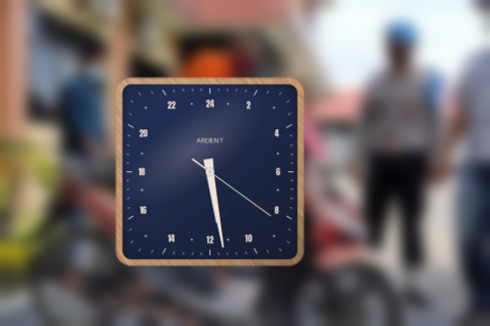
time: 11:28:21
